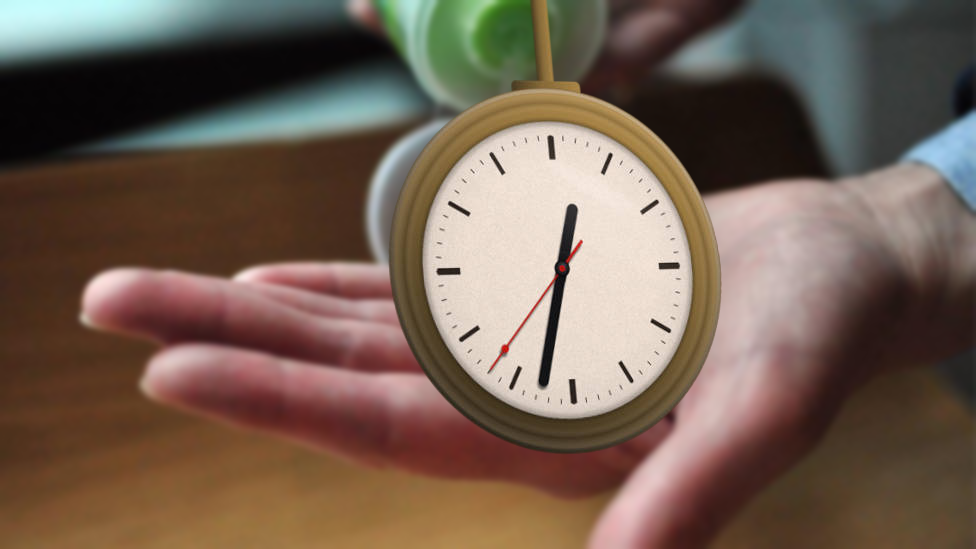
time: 12:32:37
